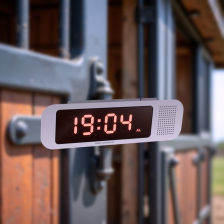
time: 19:04
